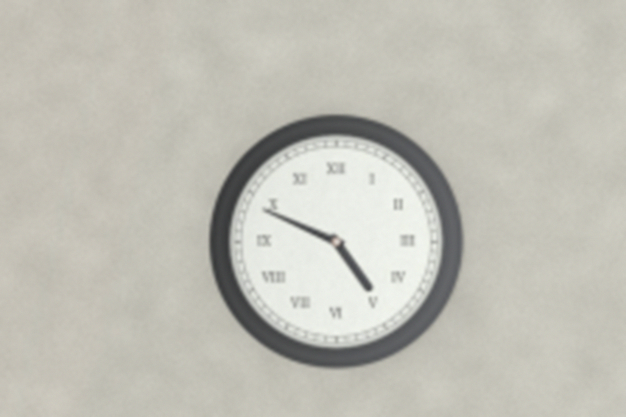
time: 4:49
